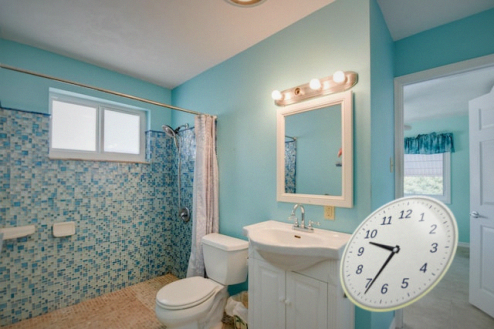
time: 9:34
